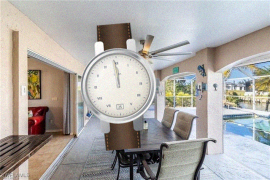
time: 11:59
